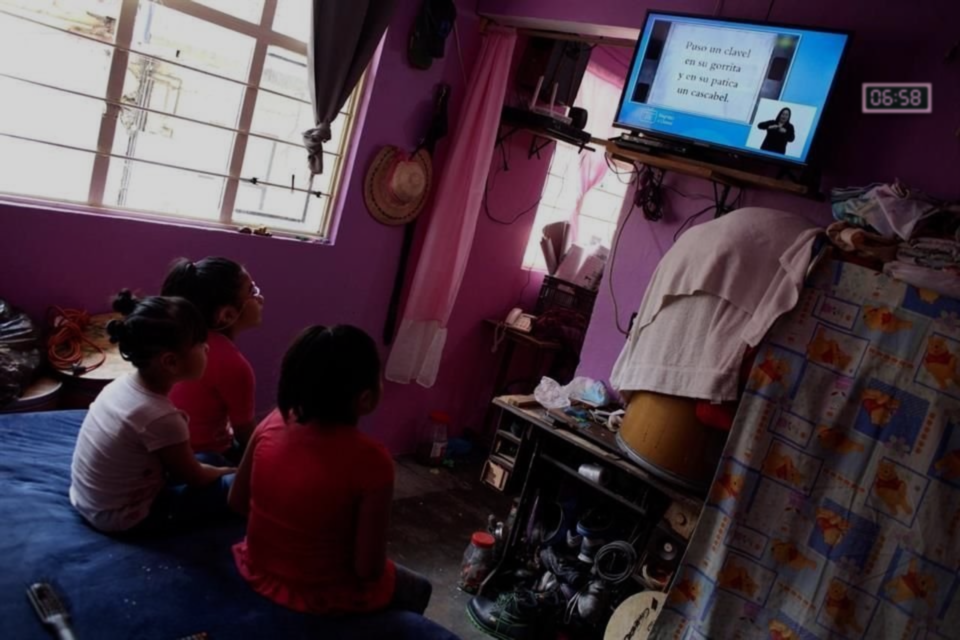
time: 6:58
